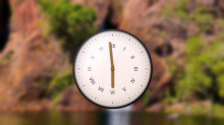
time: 5:59
